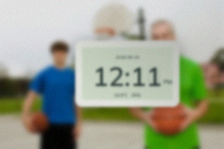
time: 12:11
